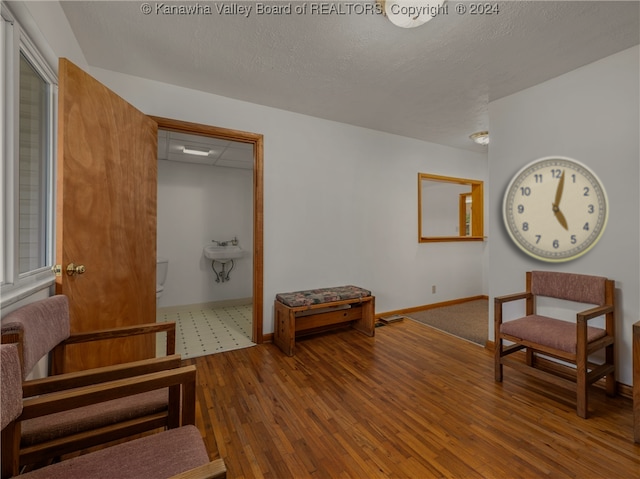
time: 5:02
